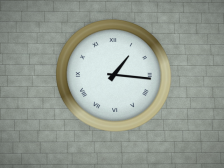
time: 1:16
